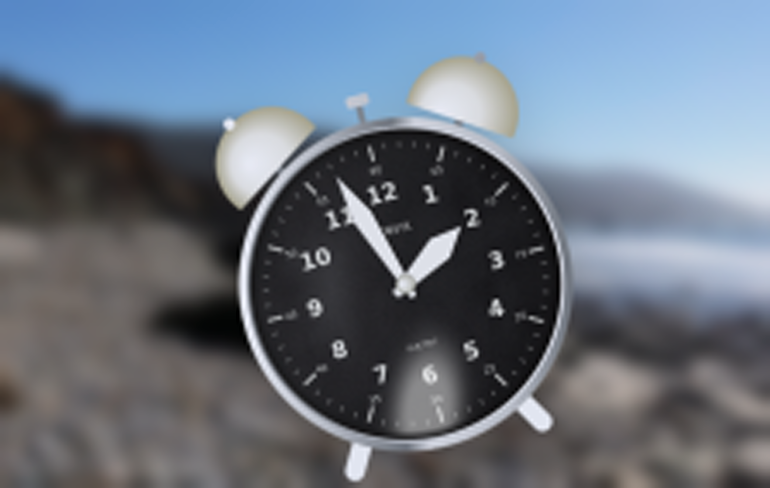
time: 1:57
